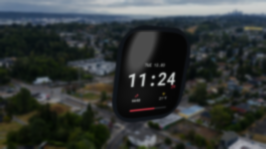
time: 11:24
